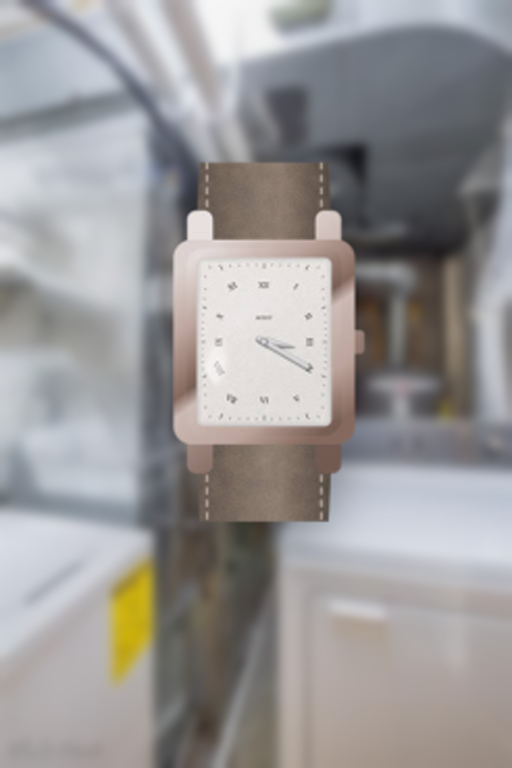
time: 3:20
